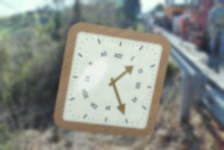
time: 1:25
